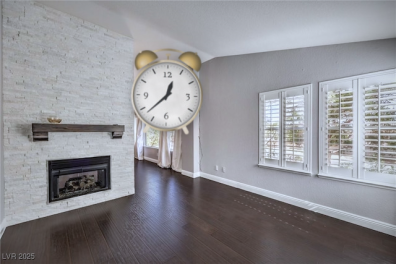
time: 12:38
